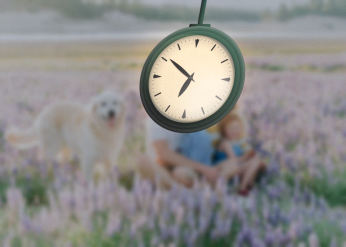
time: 6:51
